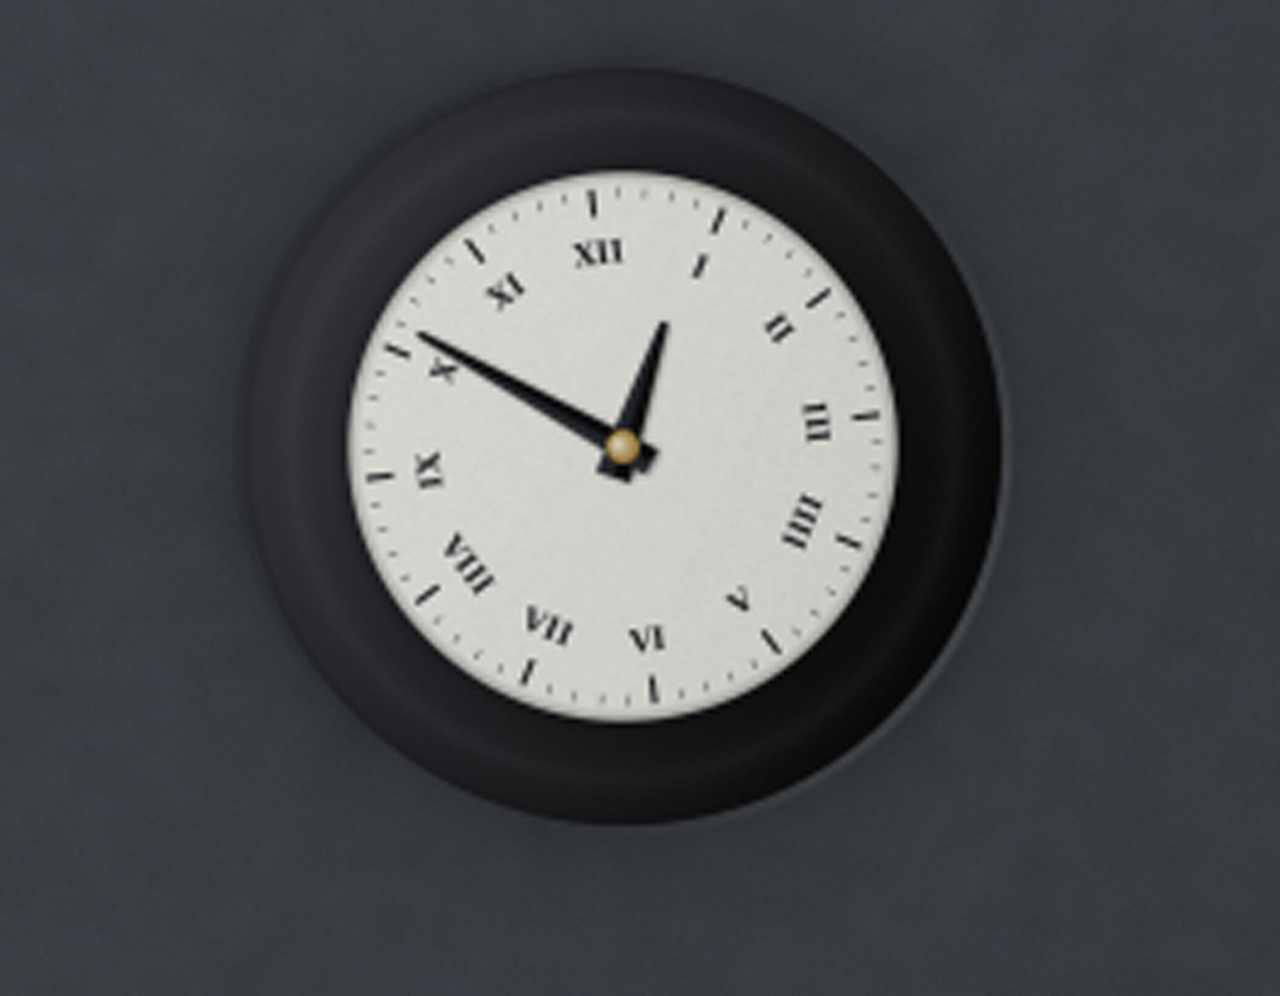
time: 12:51
